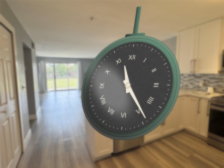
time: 11:24
